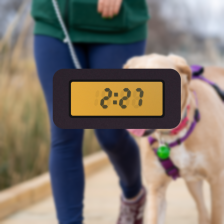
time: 2:27
